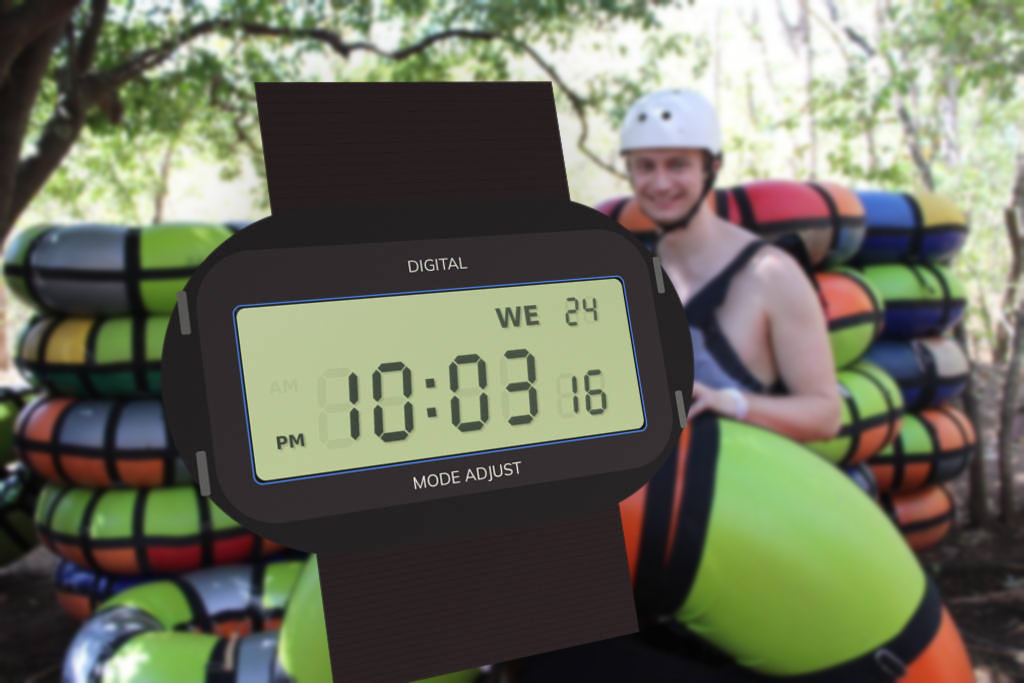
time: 10:03:16
